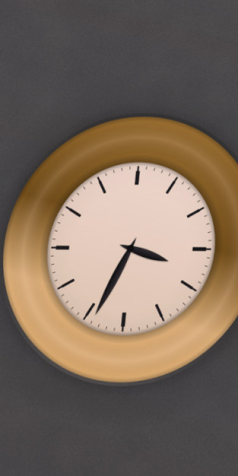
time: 3:34
